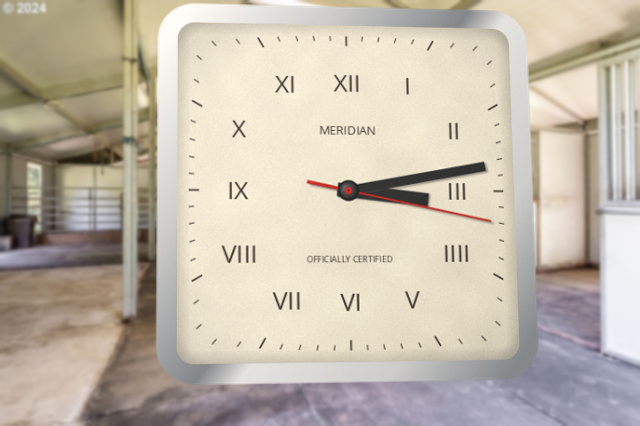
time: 3:13:17
